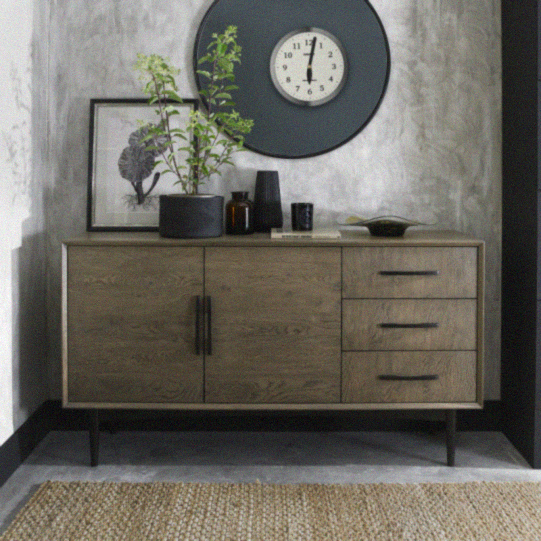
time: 6:02
